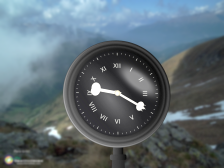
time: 9:20
